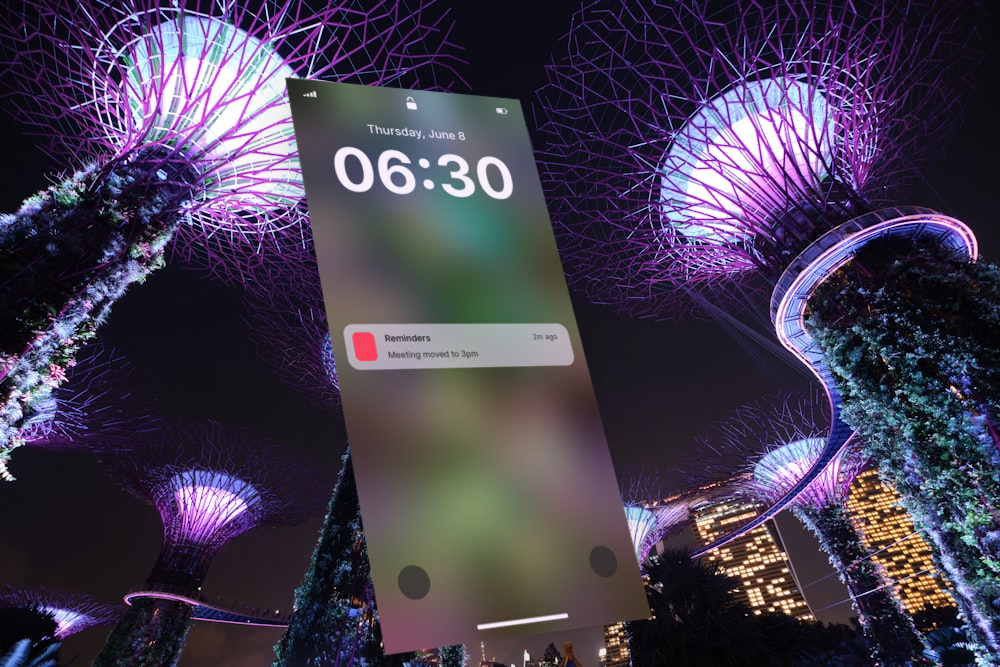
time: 6:30
